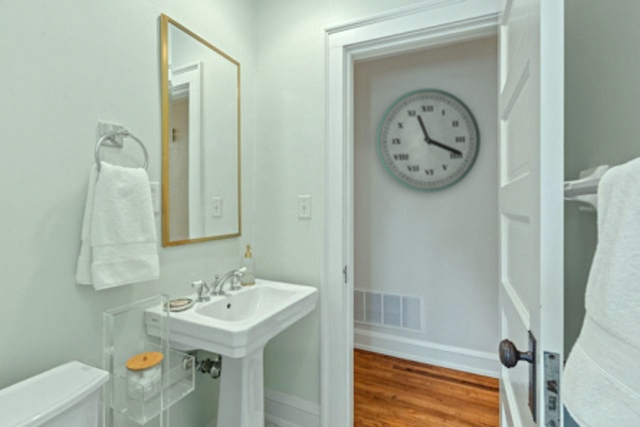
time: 11:19
